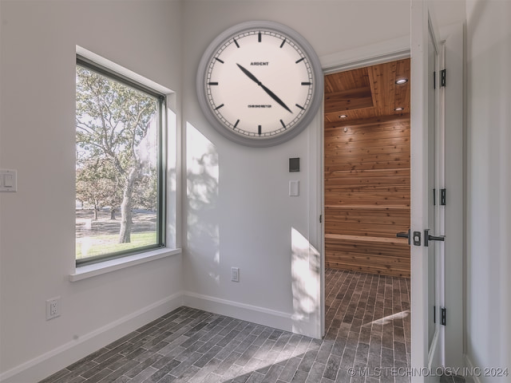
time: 10:22
